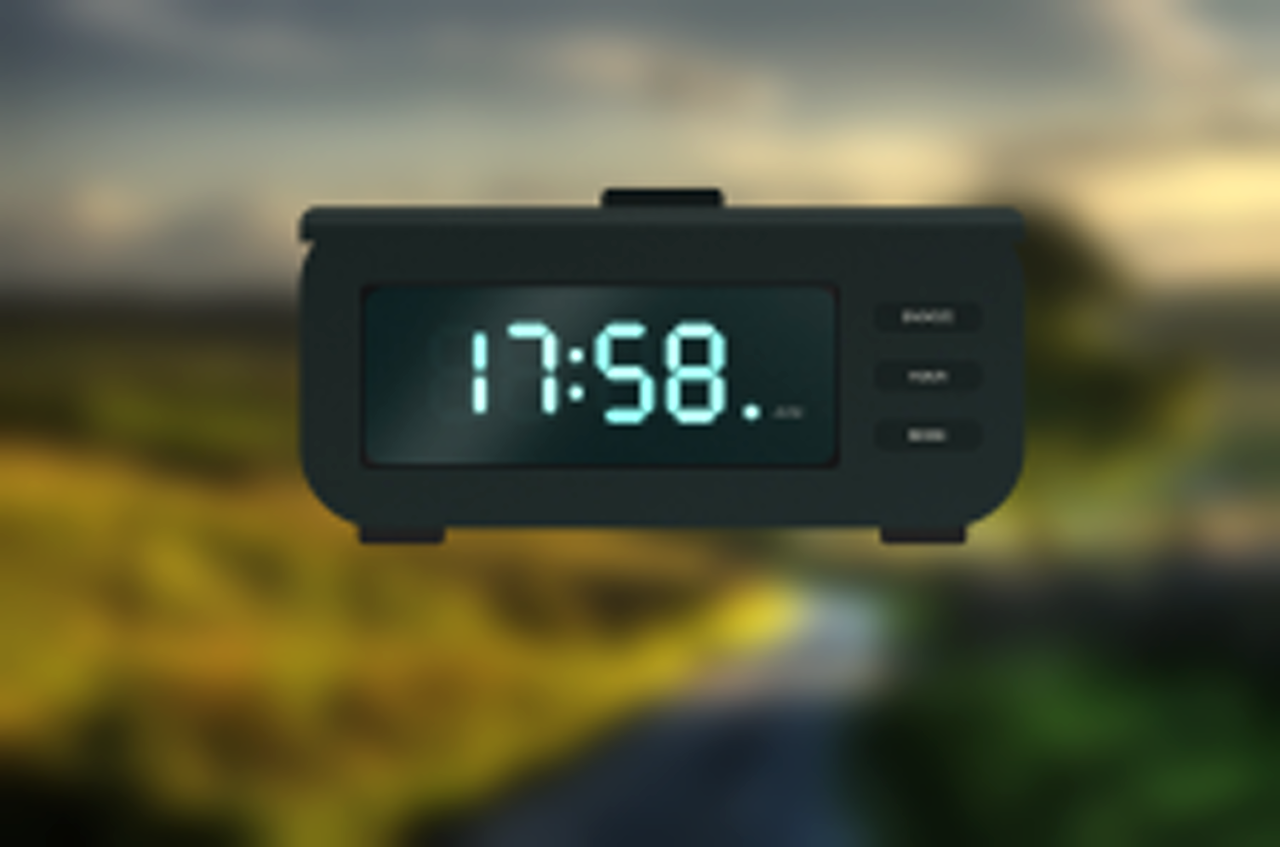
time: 17:58
